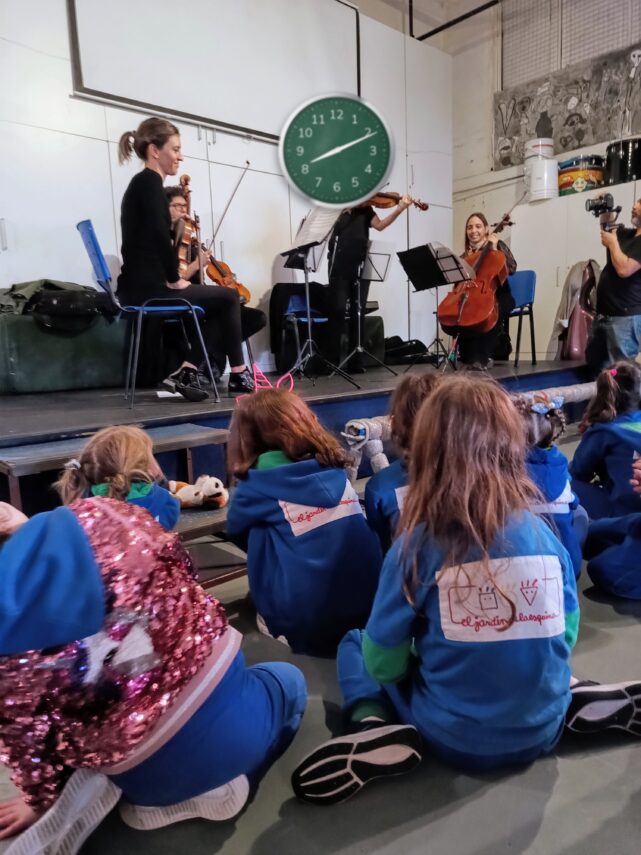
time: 8:11
